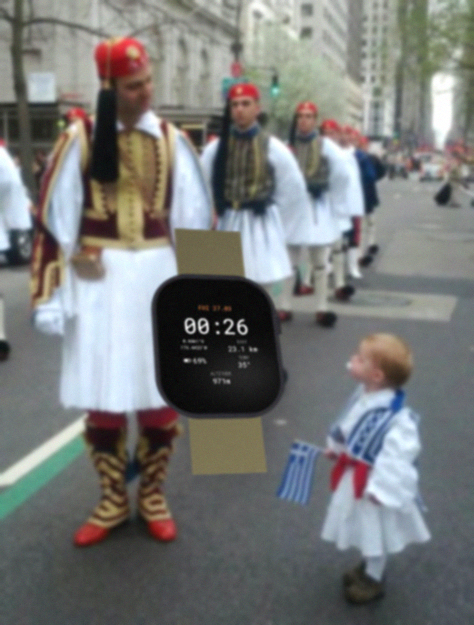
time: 0:26
